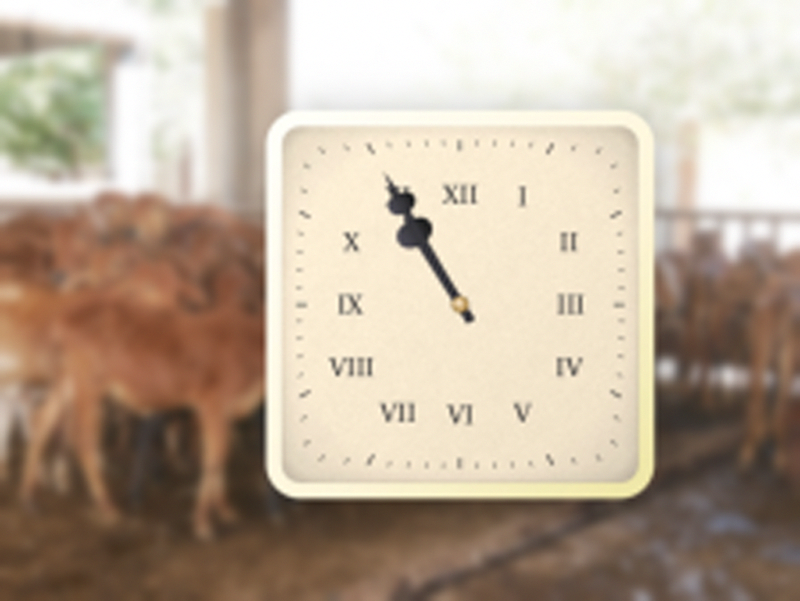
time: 10:55
